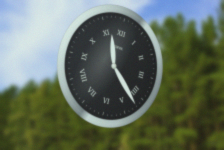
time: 11:22
